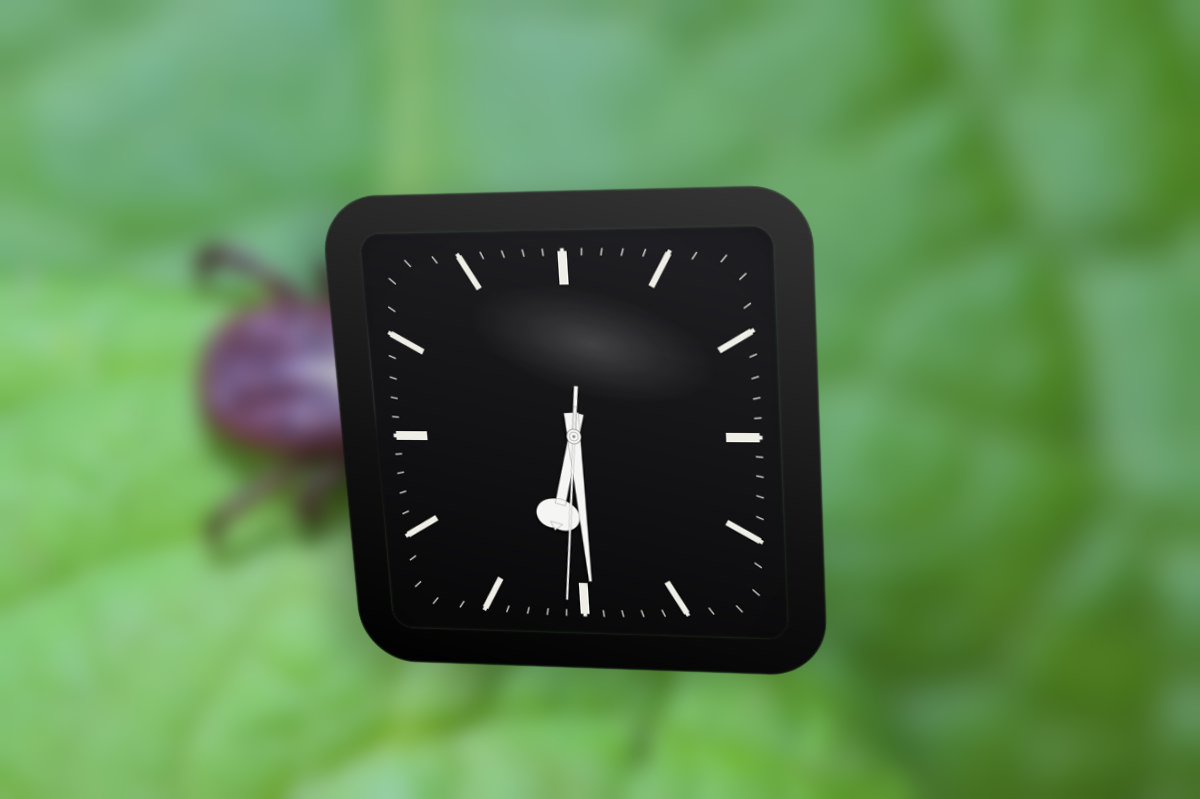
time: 6:29:31
